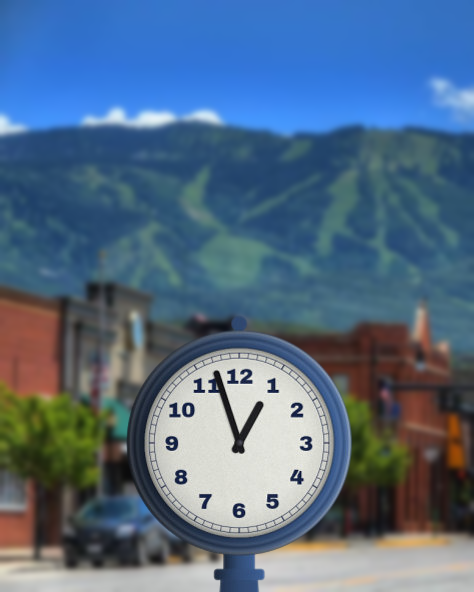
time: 12:57
